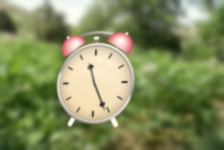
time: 11:26
